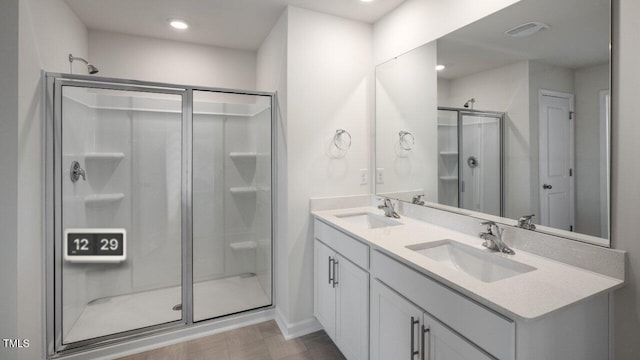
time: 12:29
